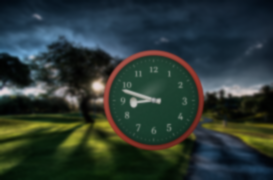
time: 8:48
